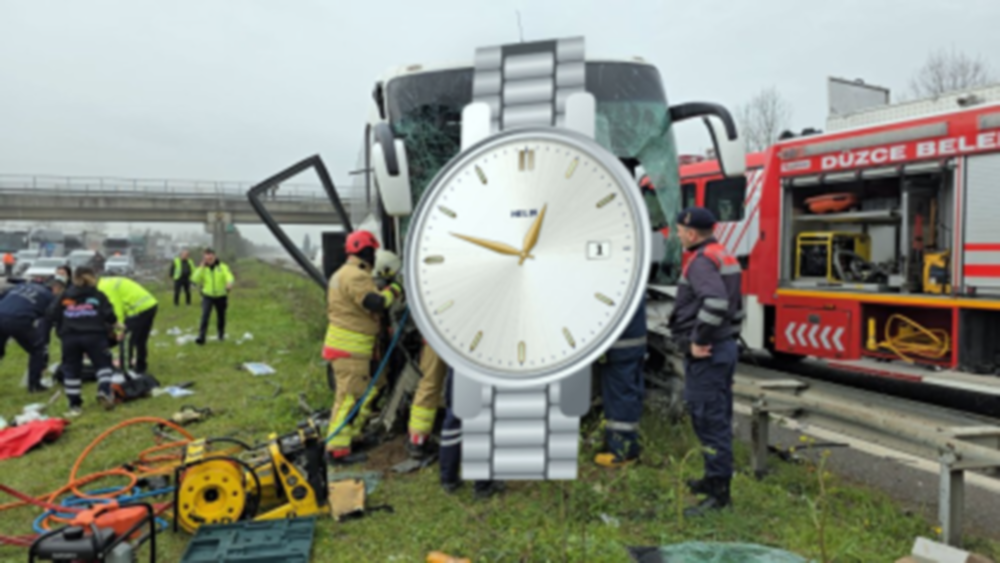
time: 12:48
